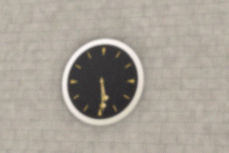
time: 5:29
